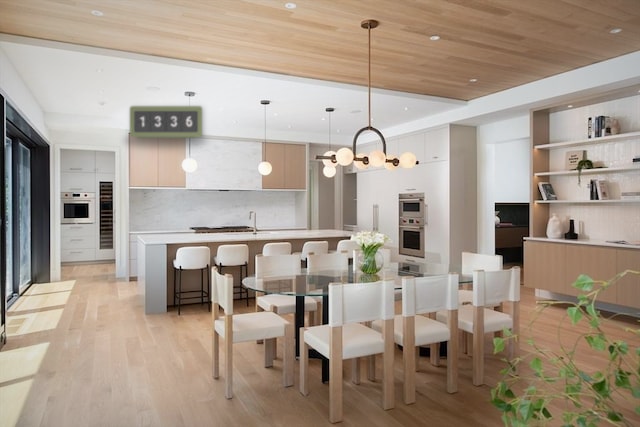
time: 13:36
